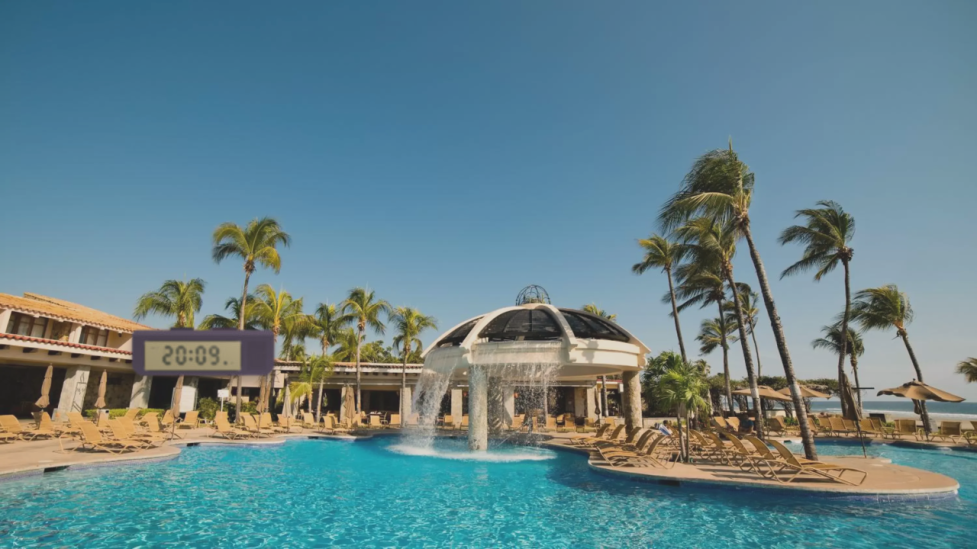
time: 20:09
